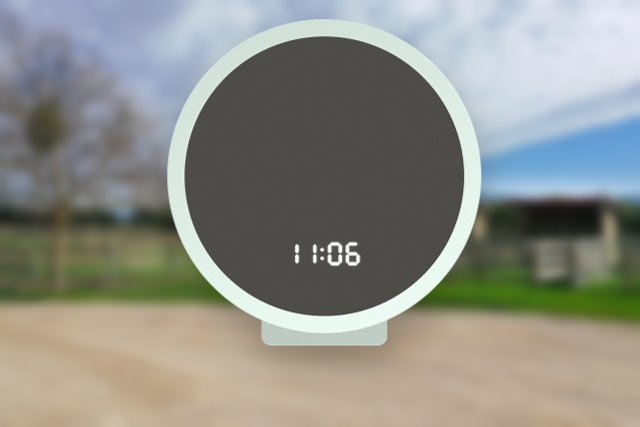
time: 11:06
